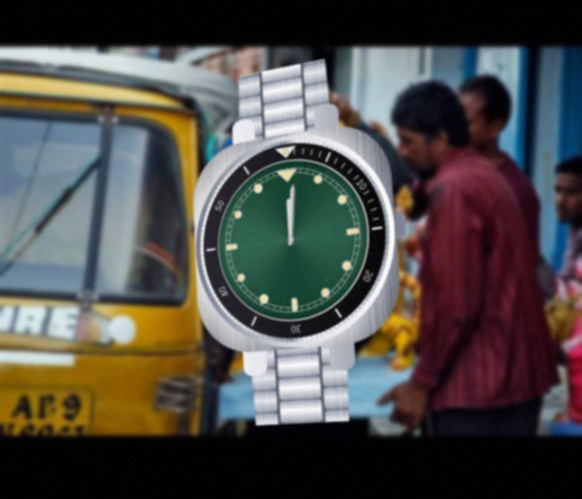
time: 12:01
